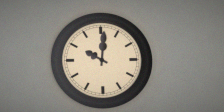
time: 10:01
